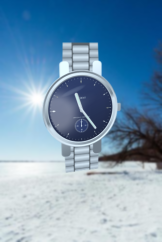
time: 11:24
